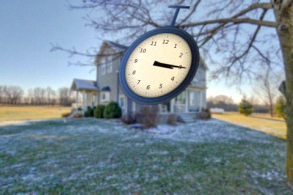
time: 3:15
